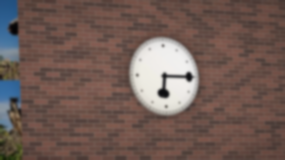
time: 6:15
